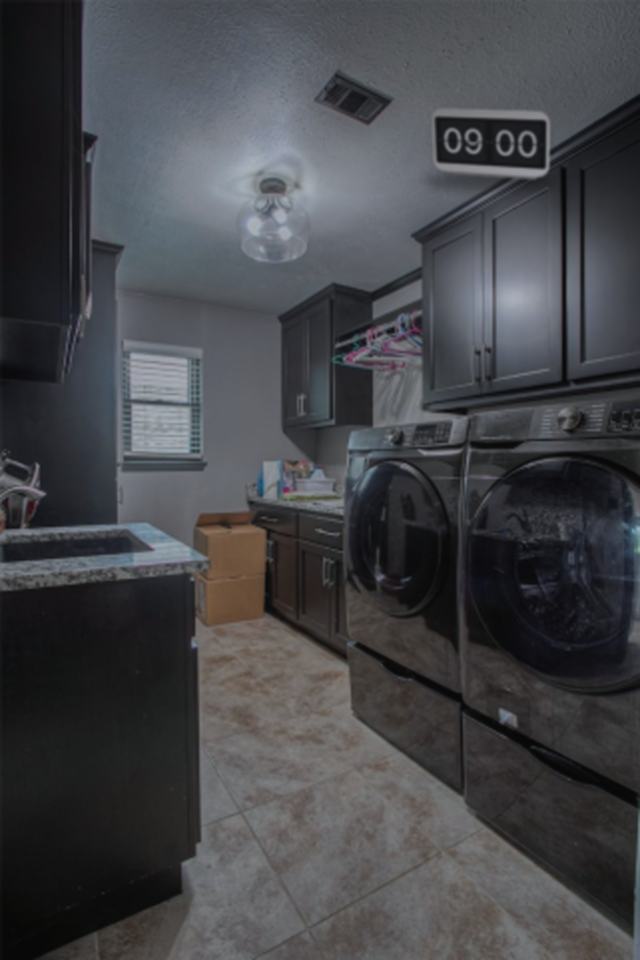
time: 9:00
